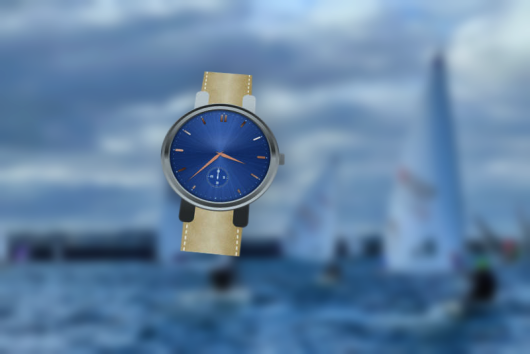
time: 3:37
